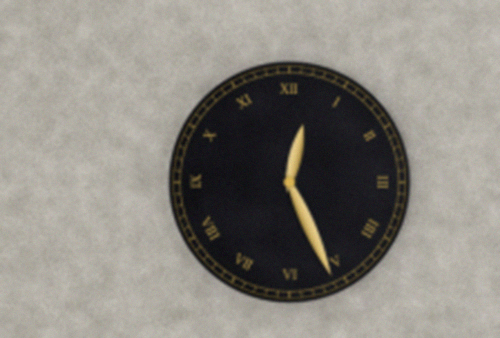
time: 12:26
